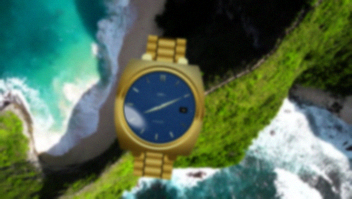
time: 8:10
